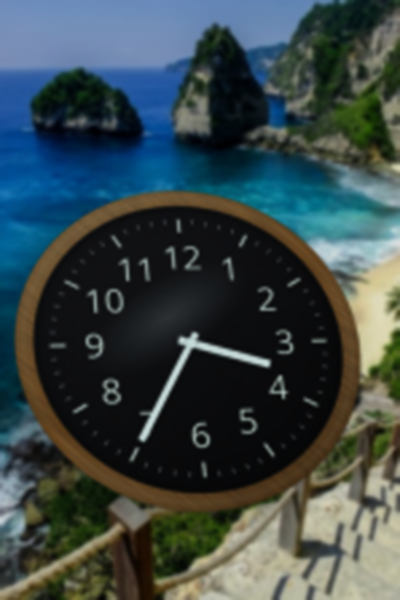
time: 3:35
